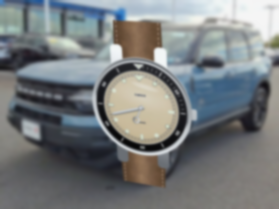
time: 6:42
